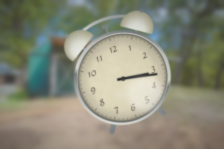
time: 3:17
